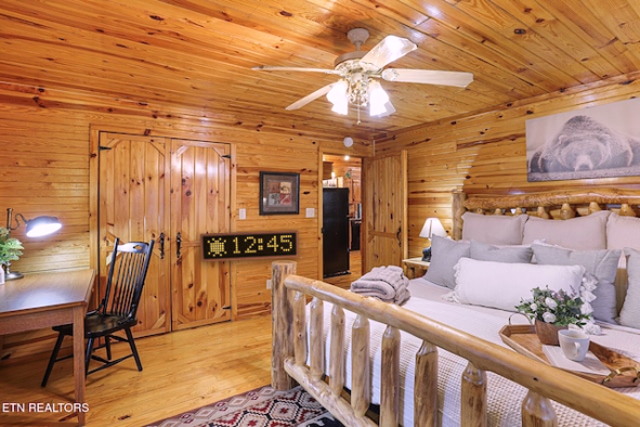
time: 12:45
